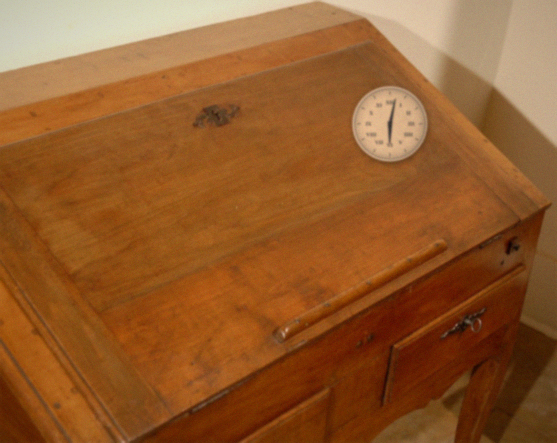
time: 6:02
